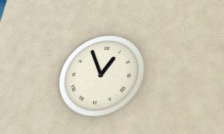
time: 12:55
